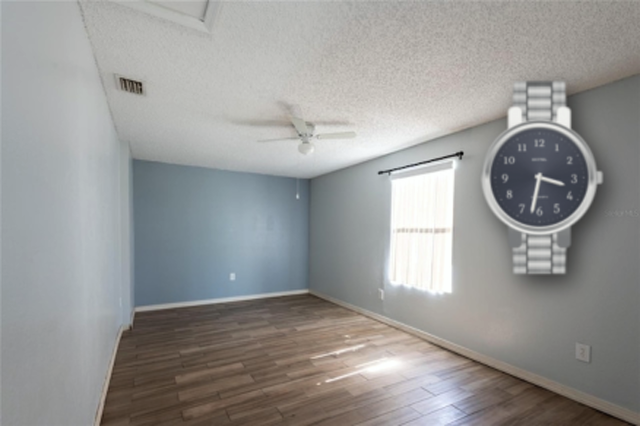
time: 3:32
